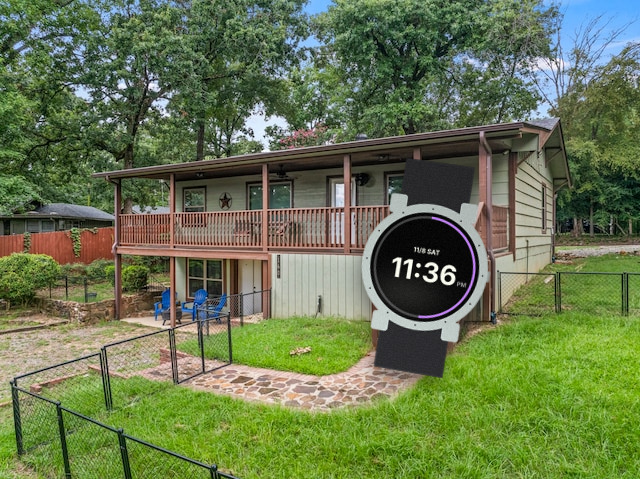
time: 11:36
